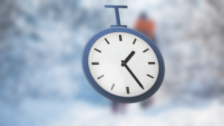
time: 1:25
